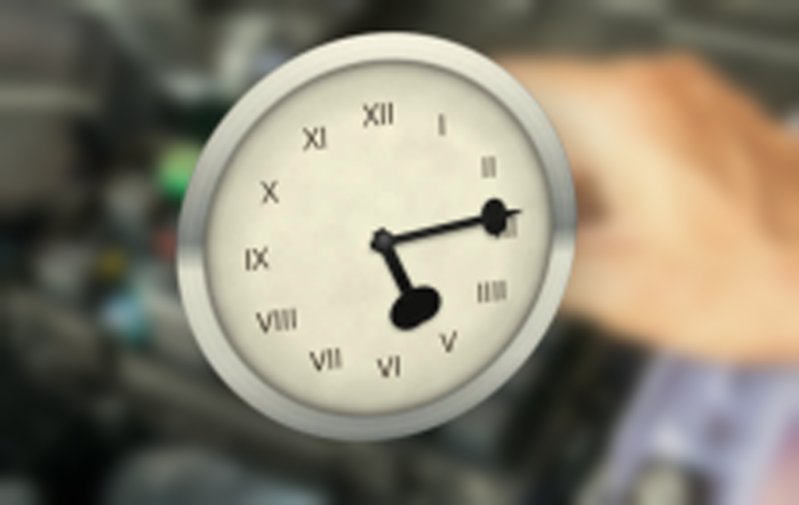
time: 5:14
